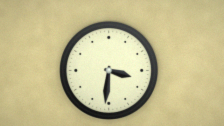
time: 3:31
